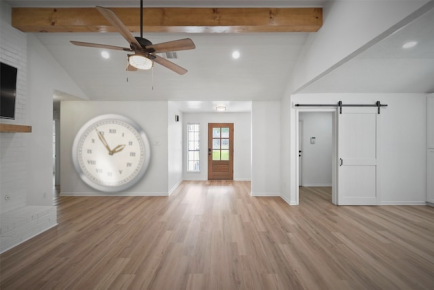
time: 1:54
